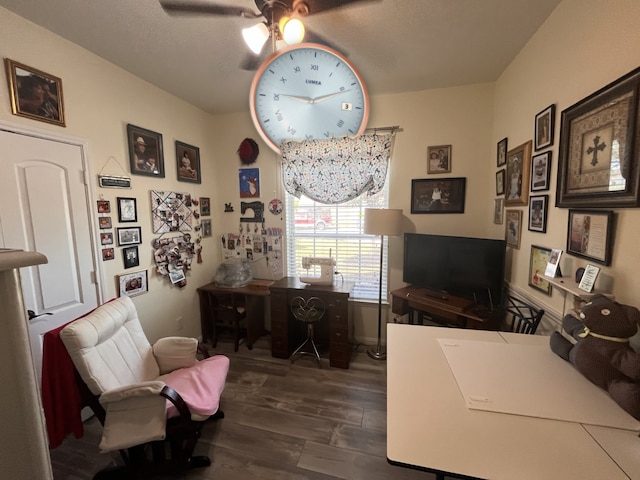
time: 9:11
